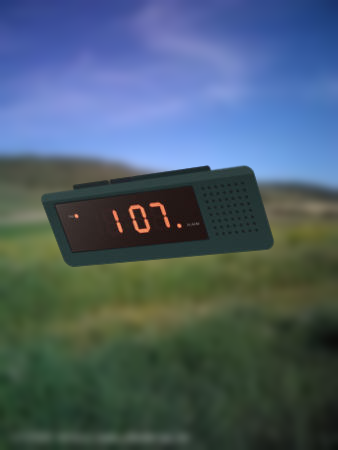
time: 1:07
